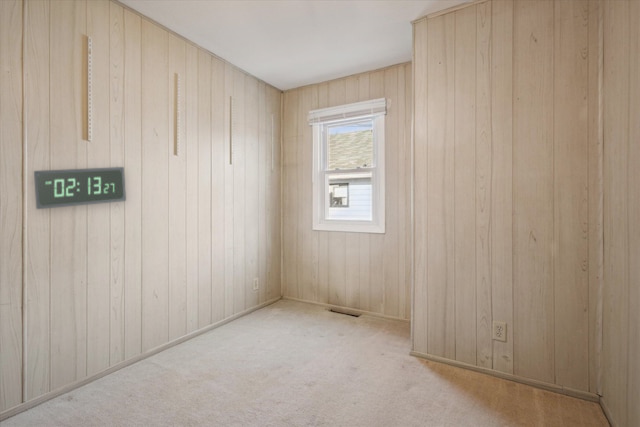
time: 2:13
